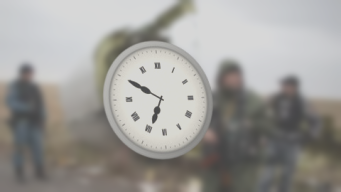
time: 6:50
